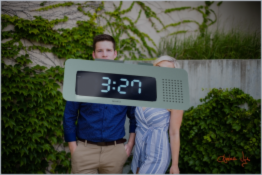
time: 3:27
